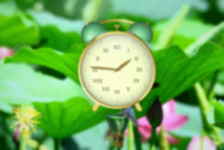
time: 1:46
